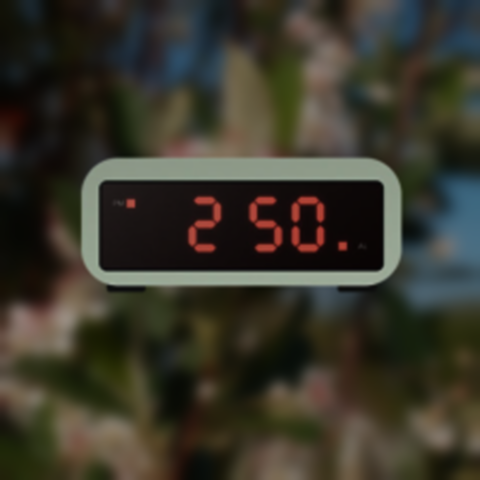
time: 2:50
